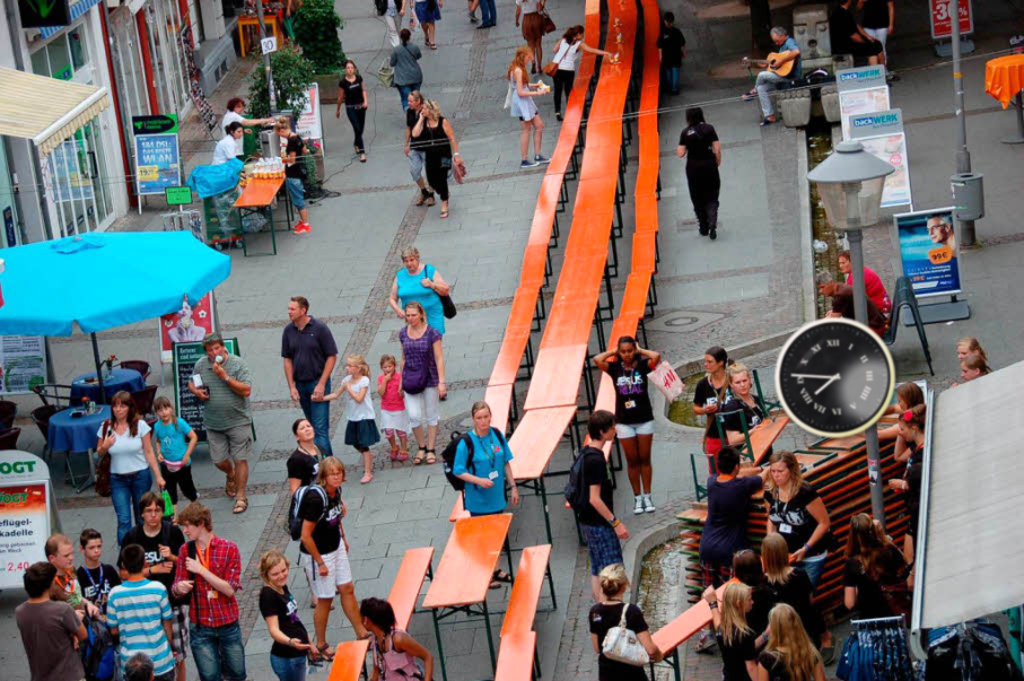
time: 7:46
